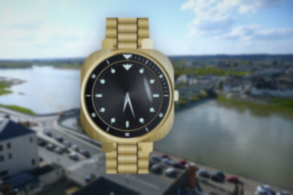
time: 6:27
